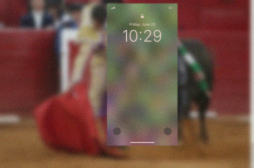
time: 10:29
